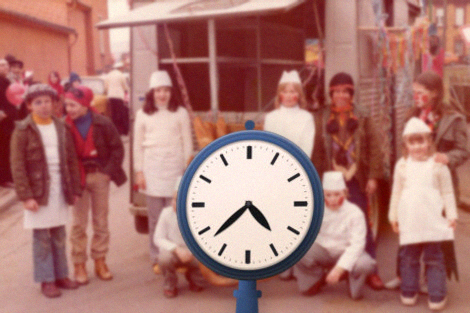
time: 4:38
